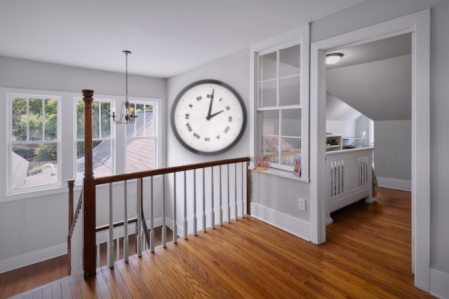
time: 2:01
